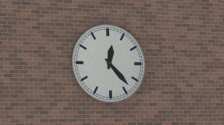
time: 12:23
